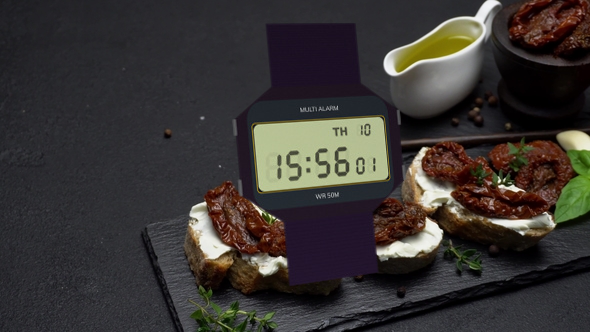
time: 15:56:01
